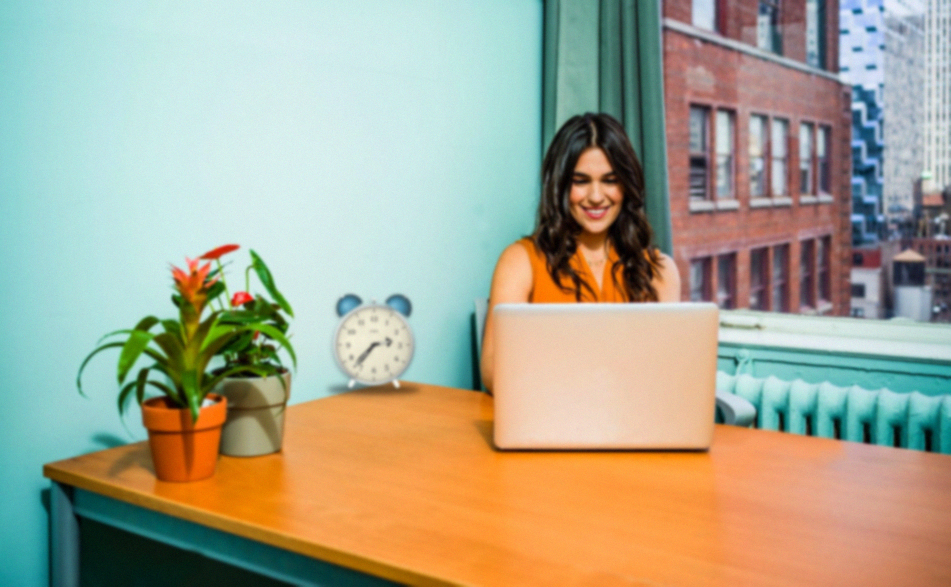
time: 2:37
